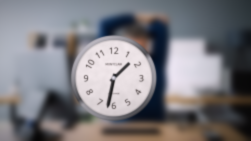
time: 1:32
